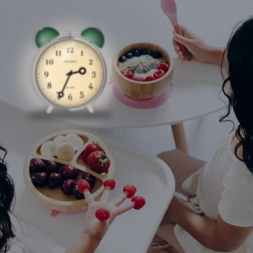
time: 2:34
